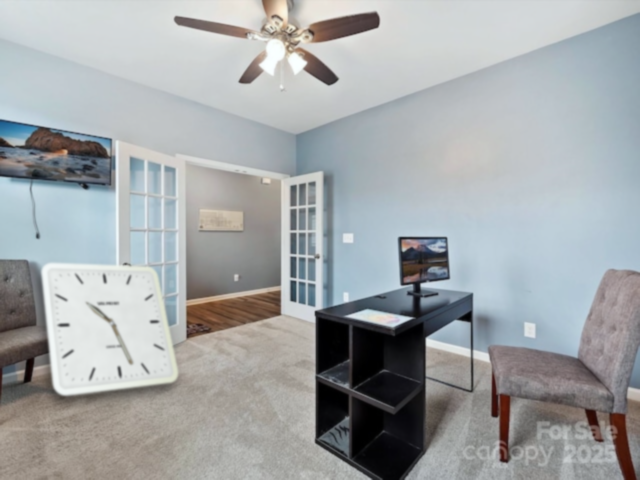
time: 10:27
